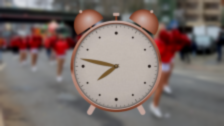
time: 7:47
